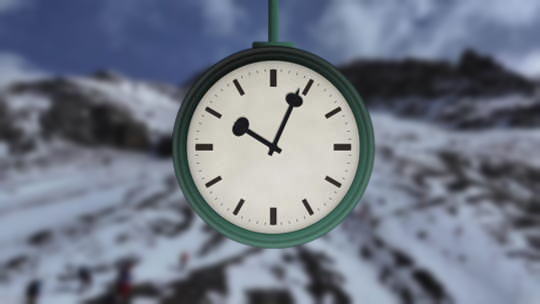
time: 10:04
